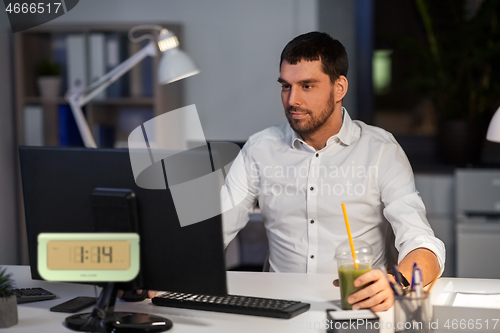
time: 1:14
